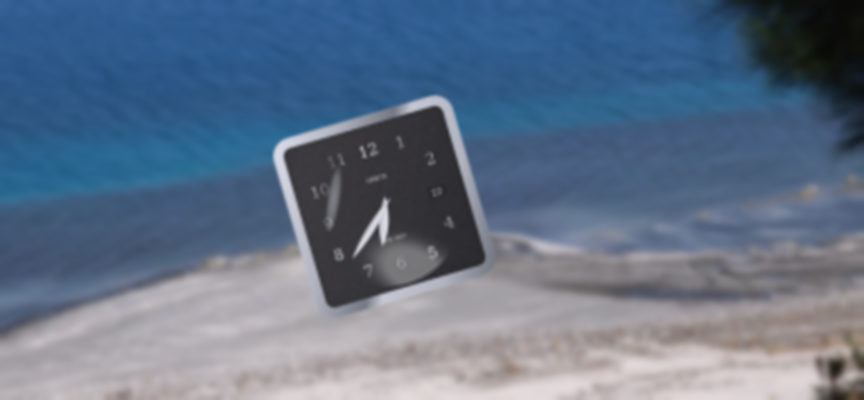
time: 6:38
